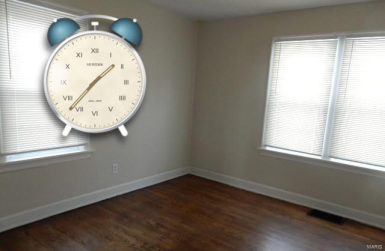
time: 1:37
